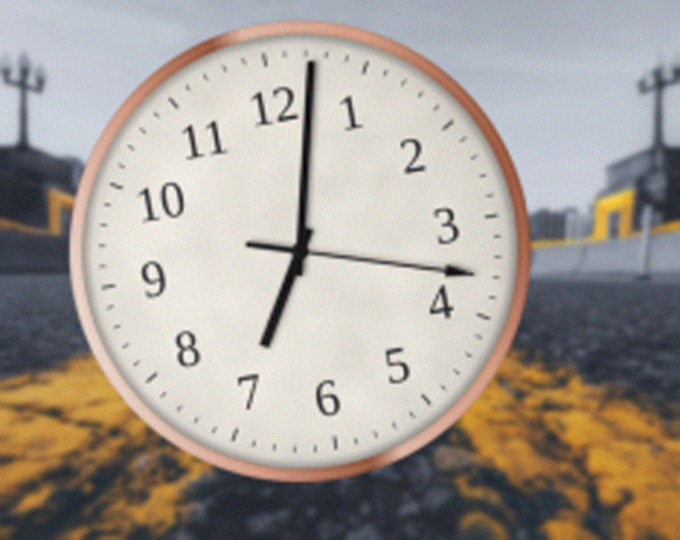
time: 7:02:18
